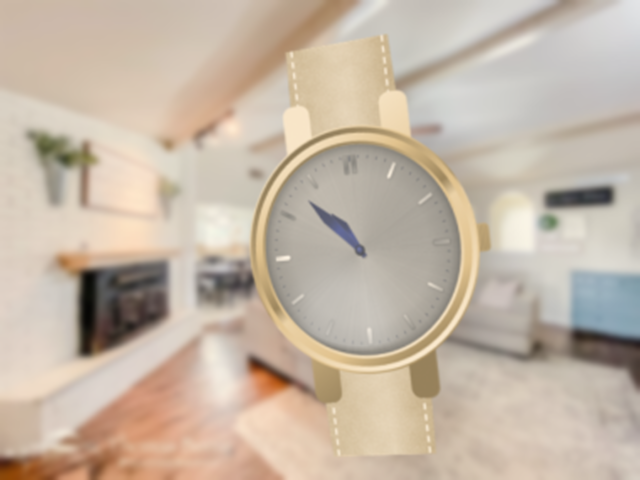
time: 10:53
